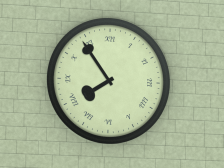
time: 7:54
